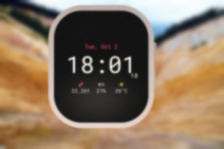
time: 18:01
